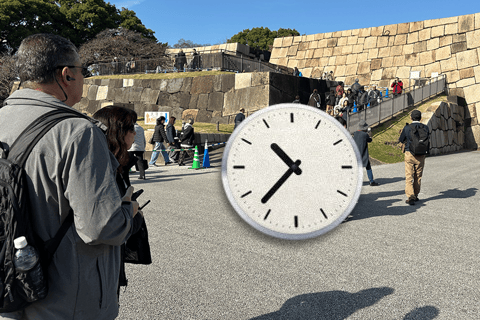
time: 10:37
